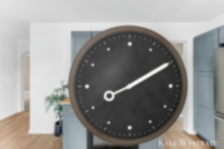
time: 8:10
